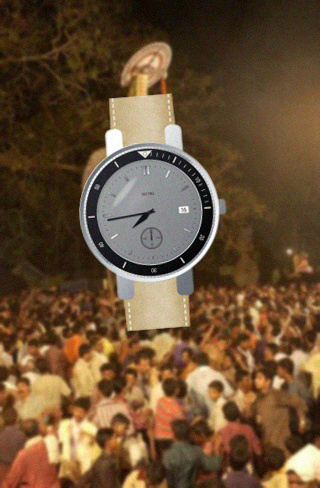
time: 7:44
